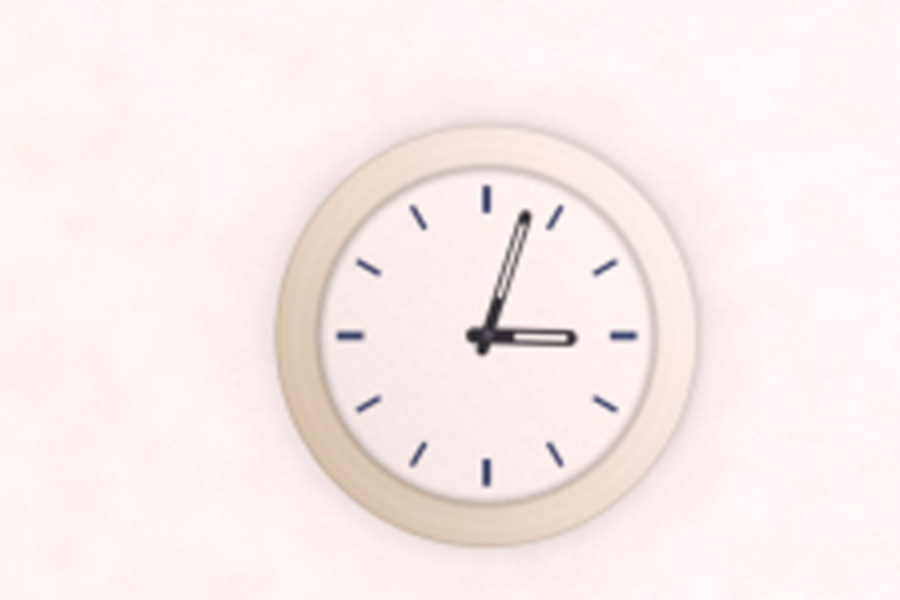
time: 3:03
